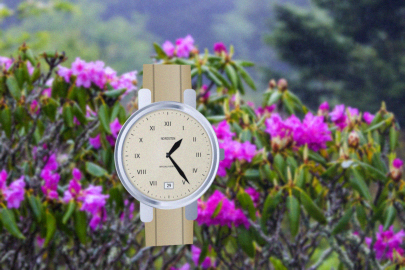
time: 1:24
